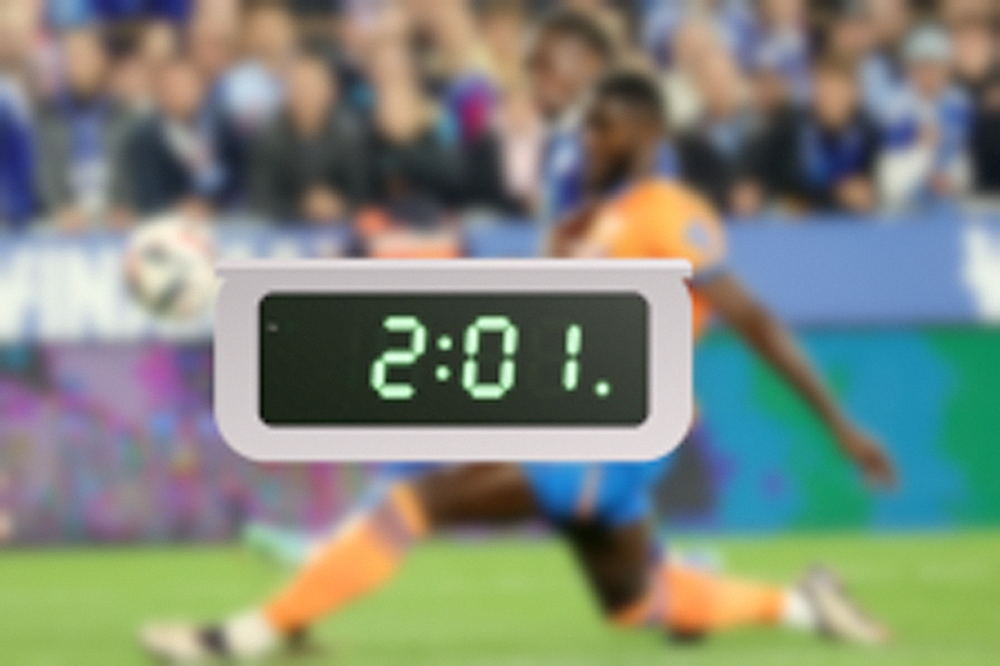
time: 2:01
